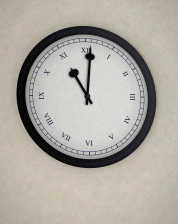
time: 11:01
